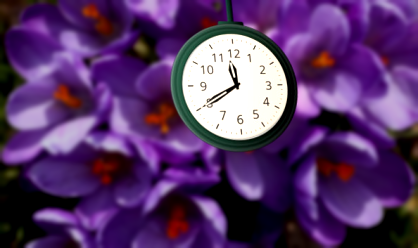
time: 11:40
